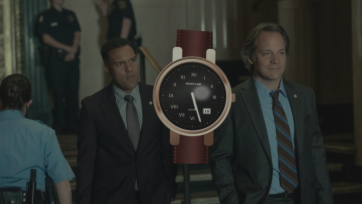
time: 5:27
